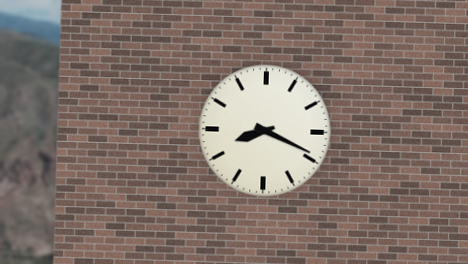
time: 8:19
